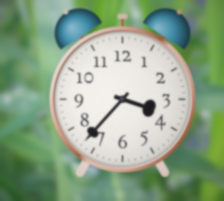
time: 3:37
